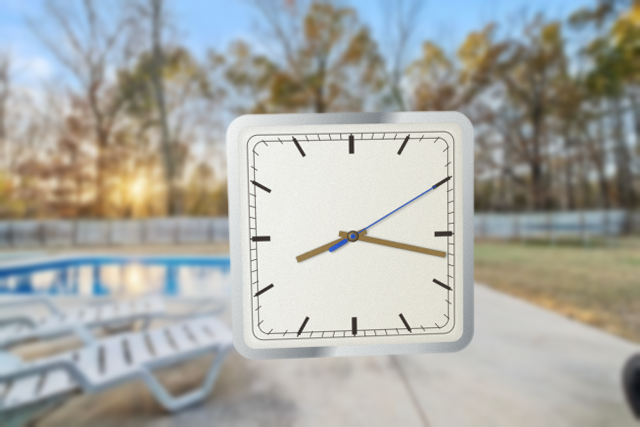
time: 8:17:10
